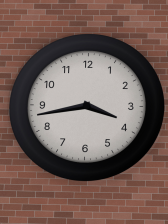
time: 3:43
